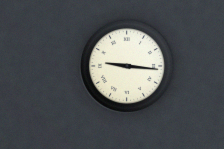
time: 9:16
